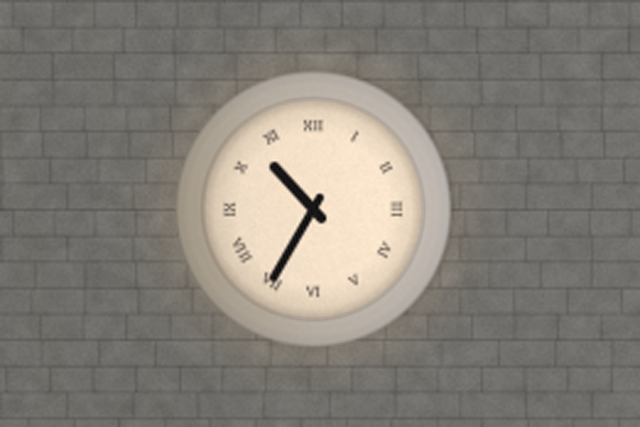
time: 10:35
